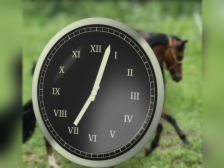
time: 7:03
